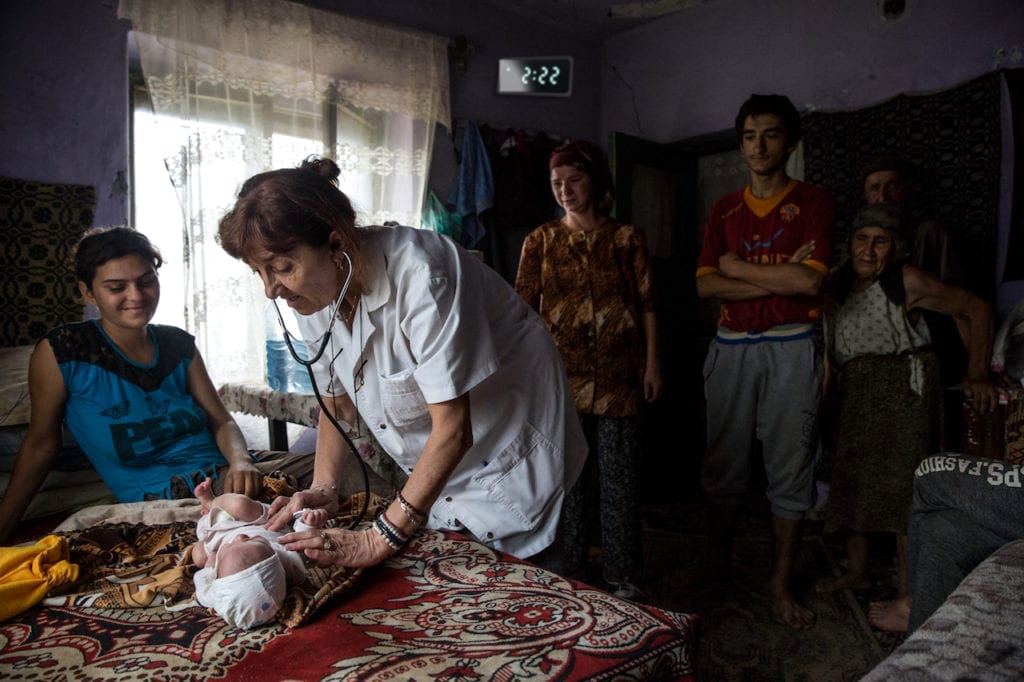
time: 2:22
